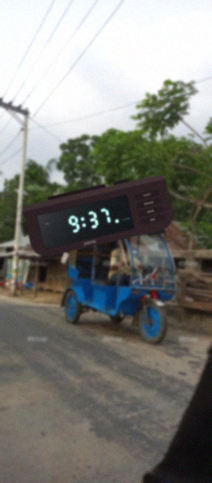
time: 9:37
